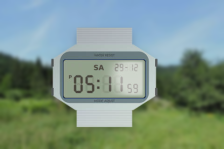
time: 5:11:59
